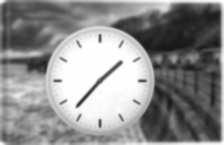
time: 1:37
